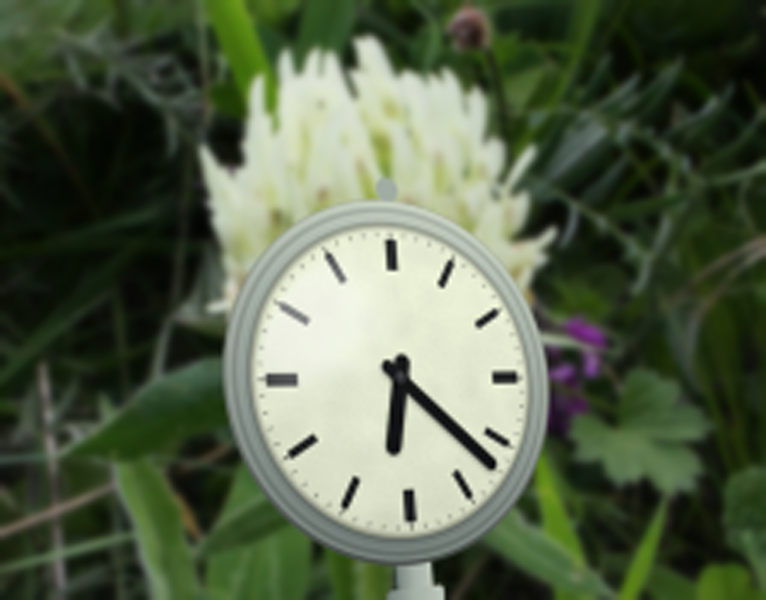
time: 6:22
